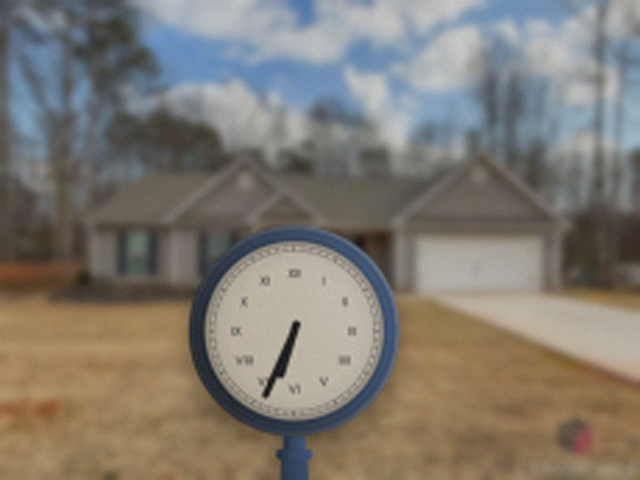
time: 6:34
